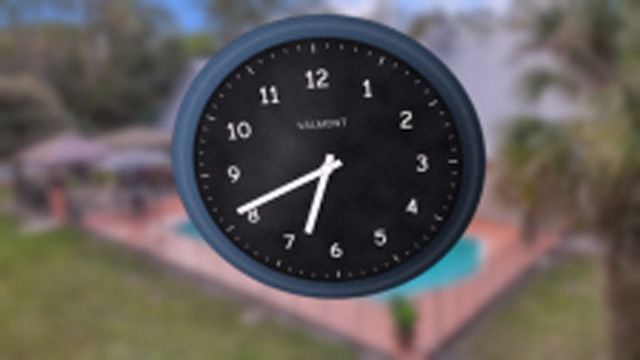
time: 6:41
